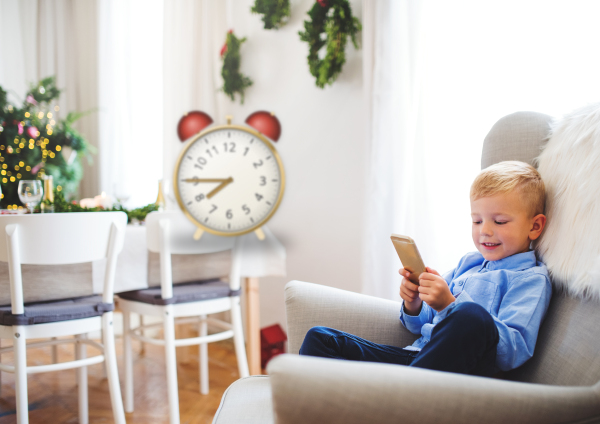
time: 7:45
